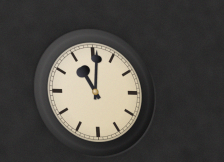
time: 11:01
